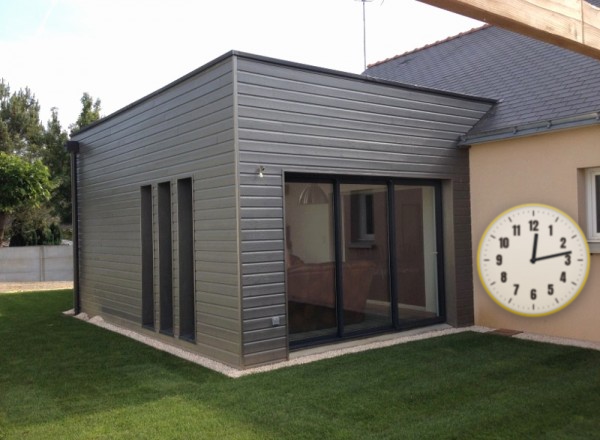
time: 12:13
